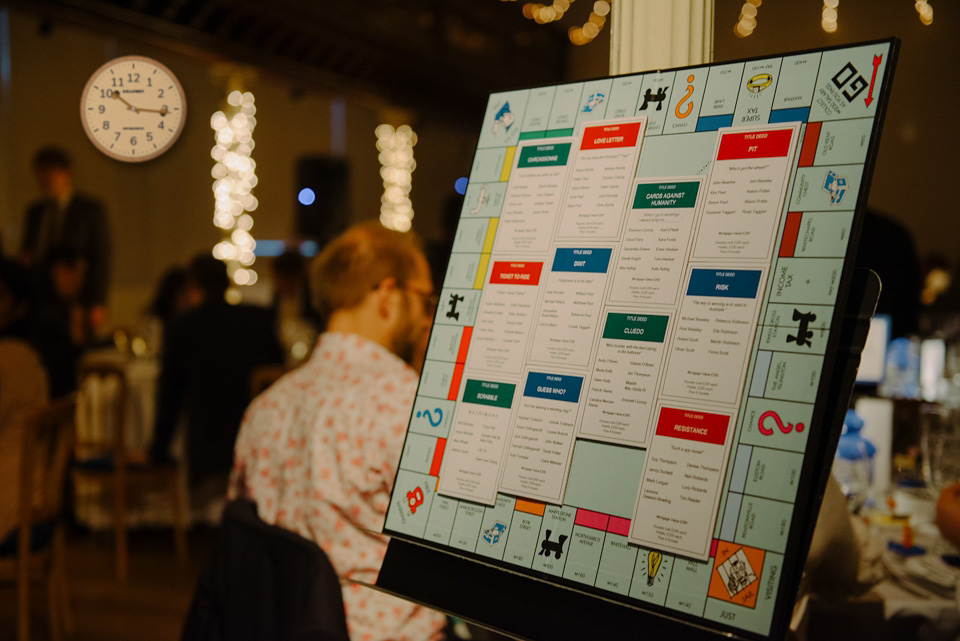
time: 10:16
